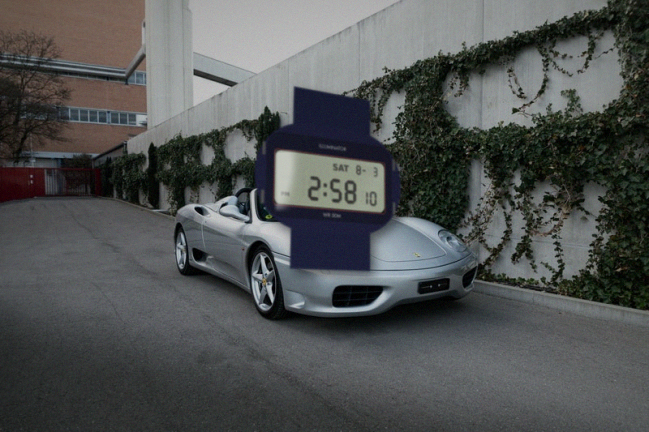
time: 2:58:10
